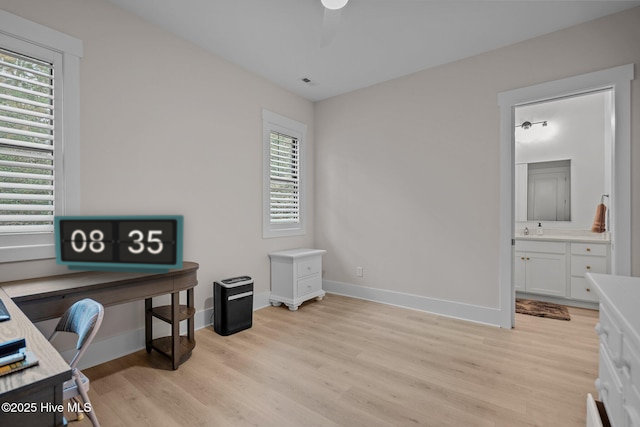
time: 8:35
